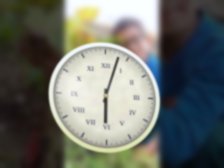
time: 6:03
